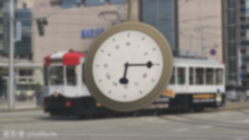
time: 6:15
